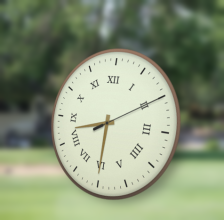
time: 8:30:10
